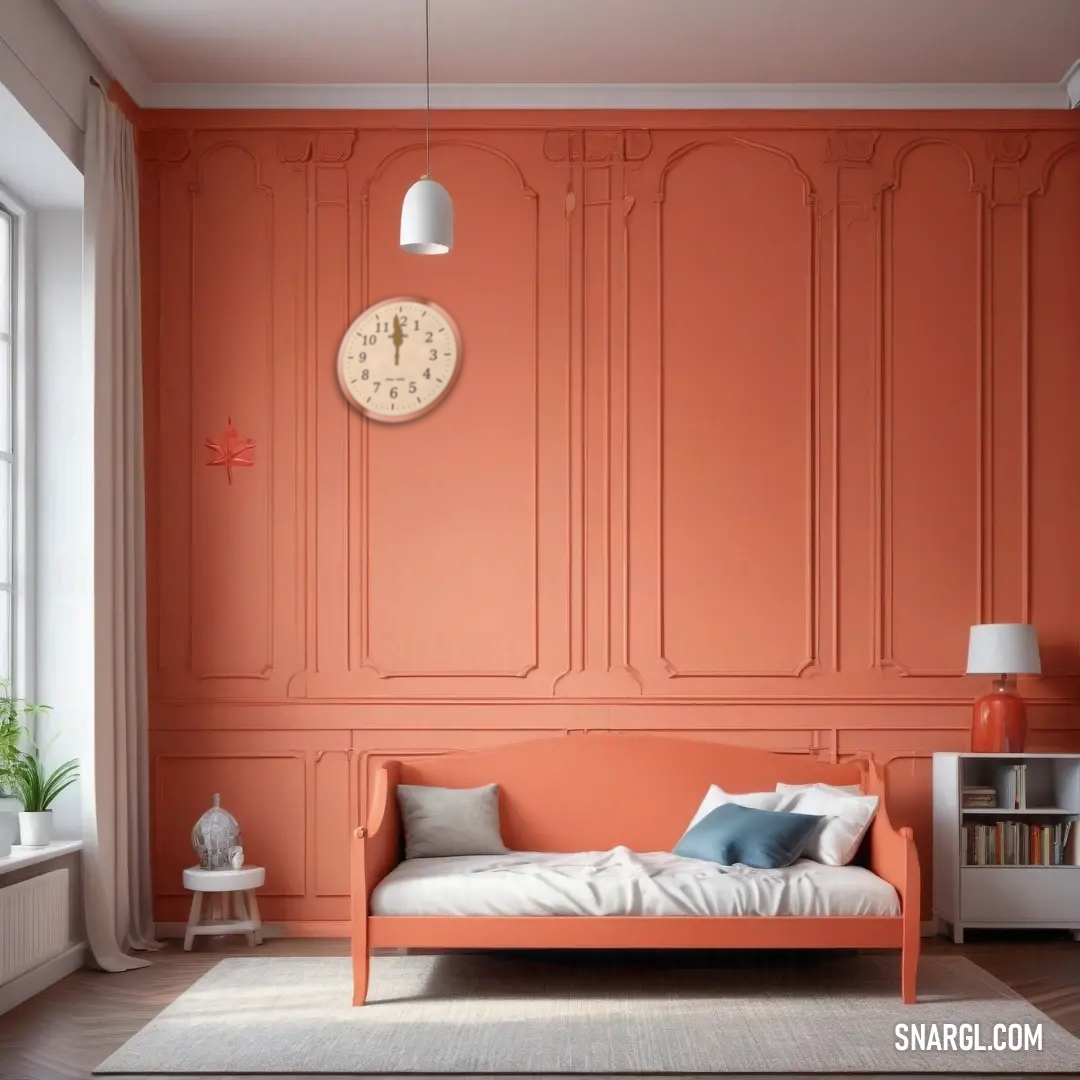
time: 11:59
